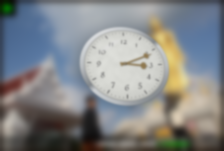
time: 3:11
